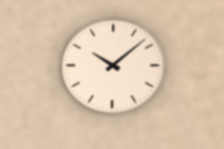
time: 10:08
